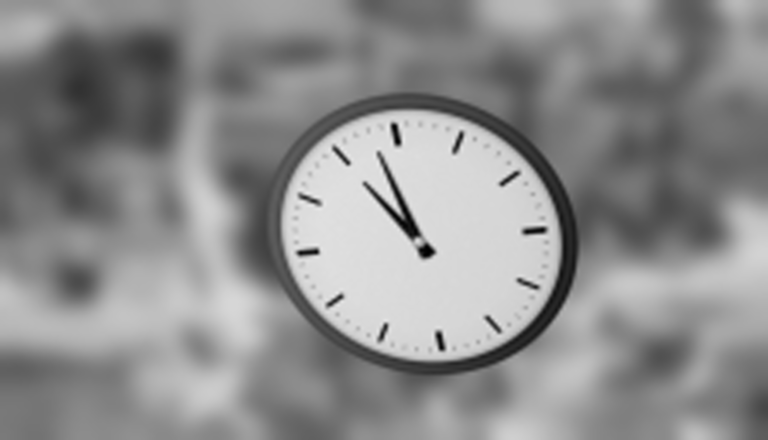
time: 10:58
